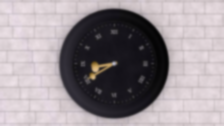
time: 8:40
